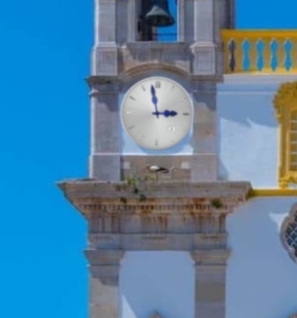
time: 2:58
